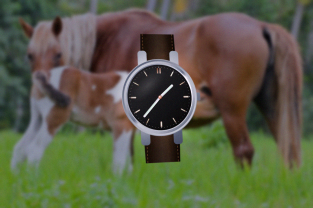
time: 1:37
